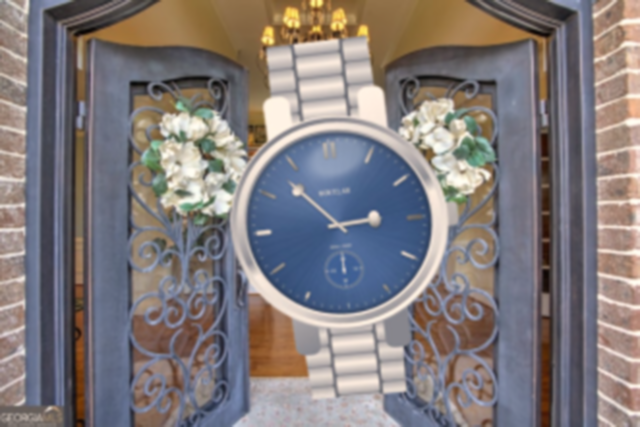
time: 2:53
